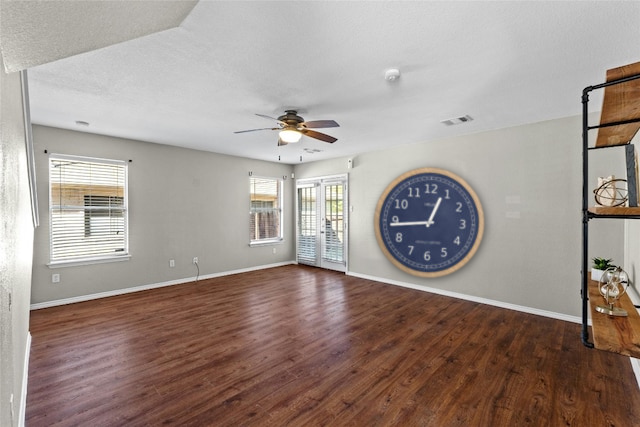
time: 12:44
